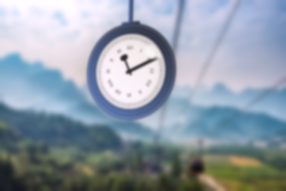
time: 11:11
